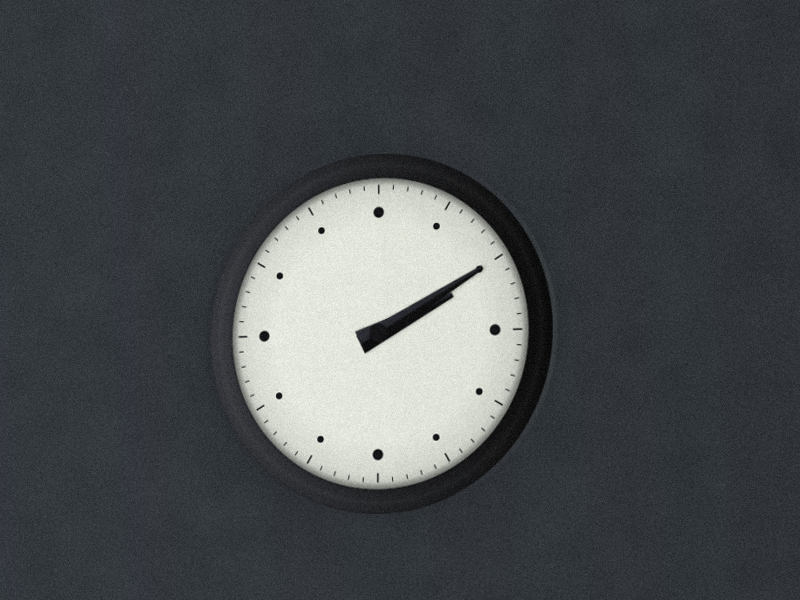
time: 2:10
